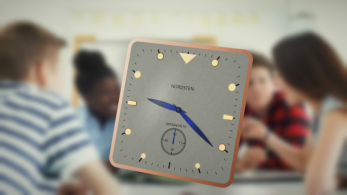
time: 9:21
